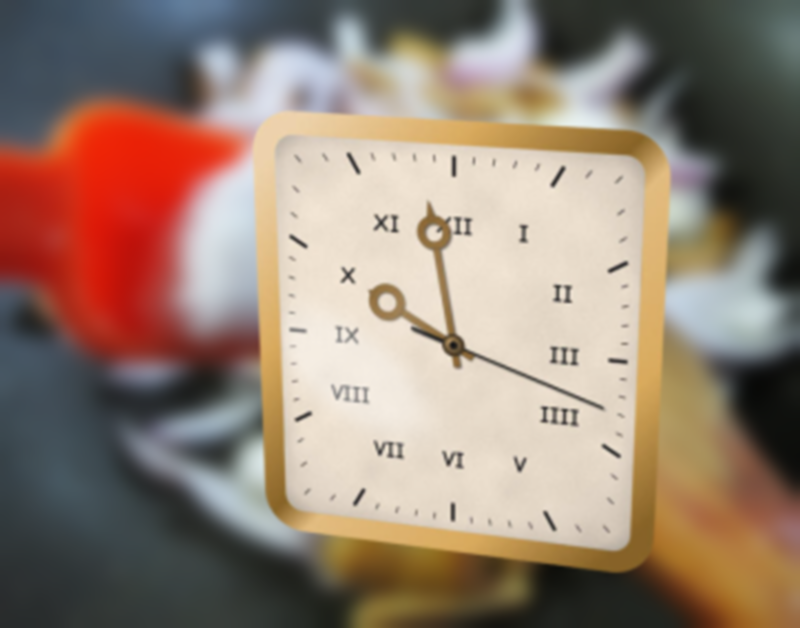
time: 9:58:18
